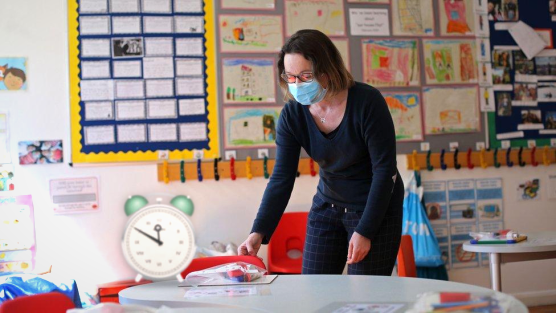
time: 11:50
